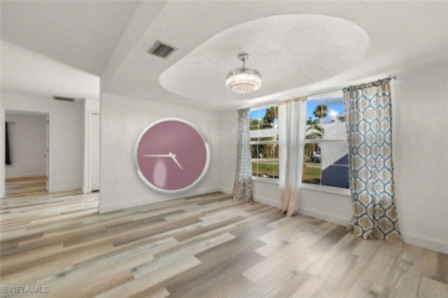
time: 4:45
